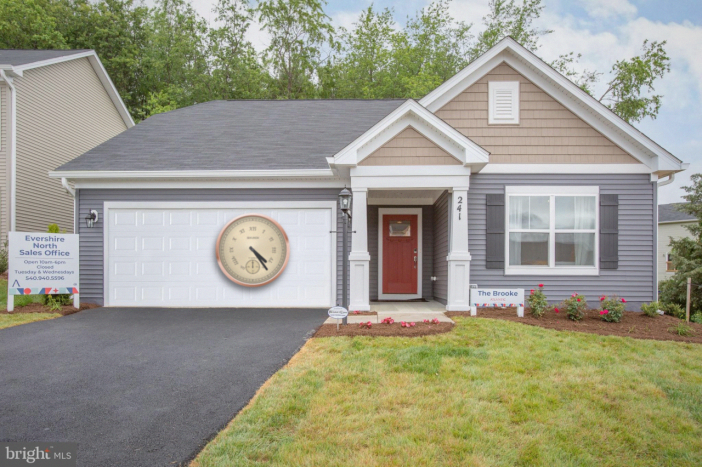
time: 4:24
